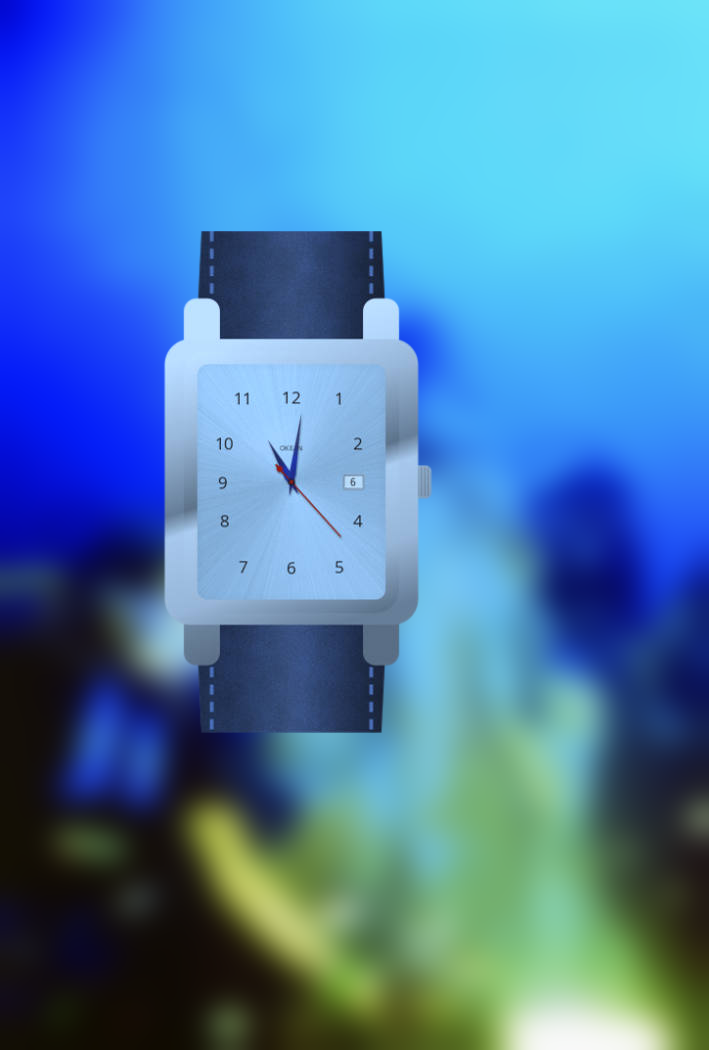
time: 11:01:23
